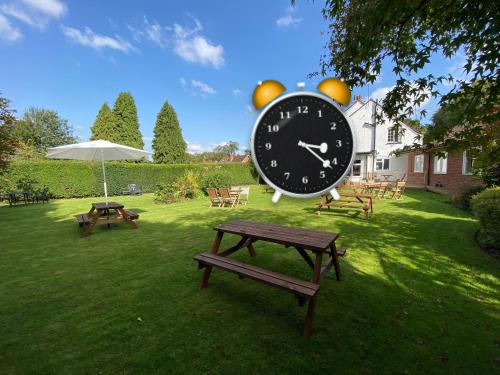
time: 3:22
